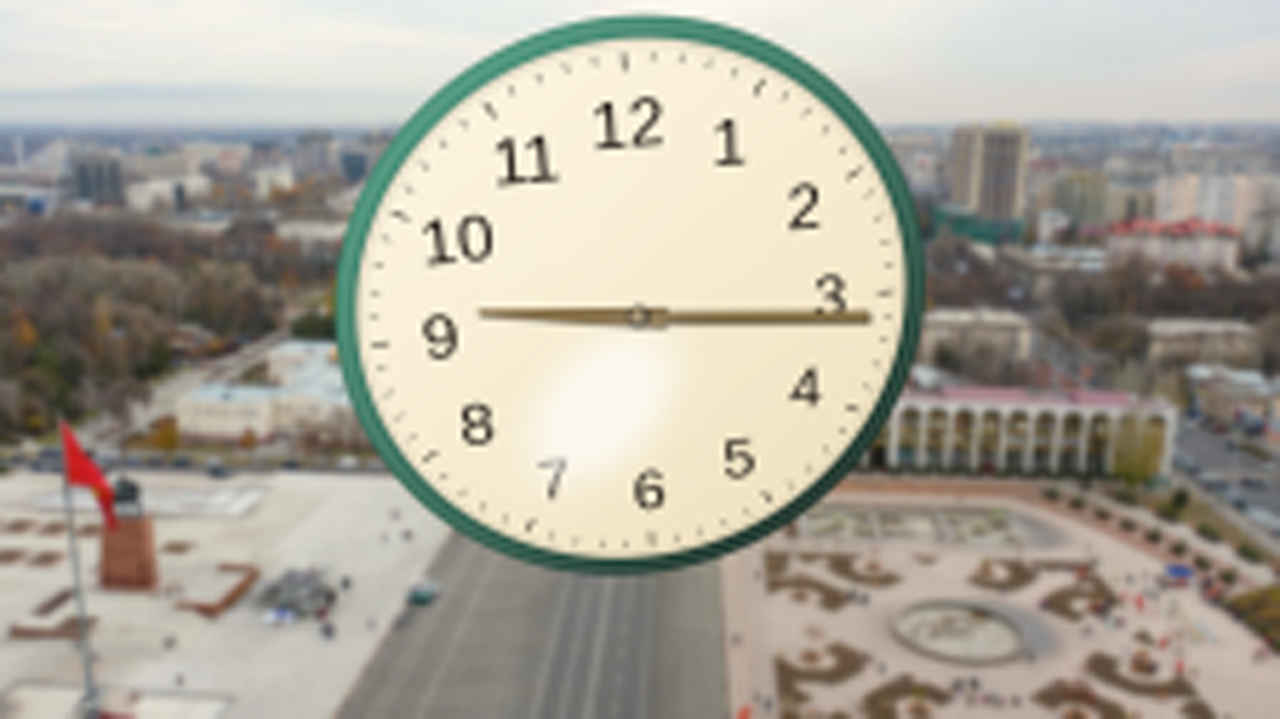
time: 9:16
